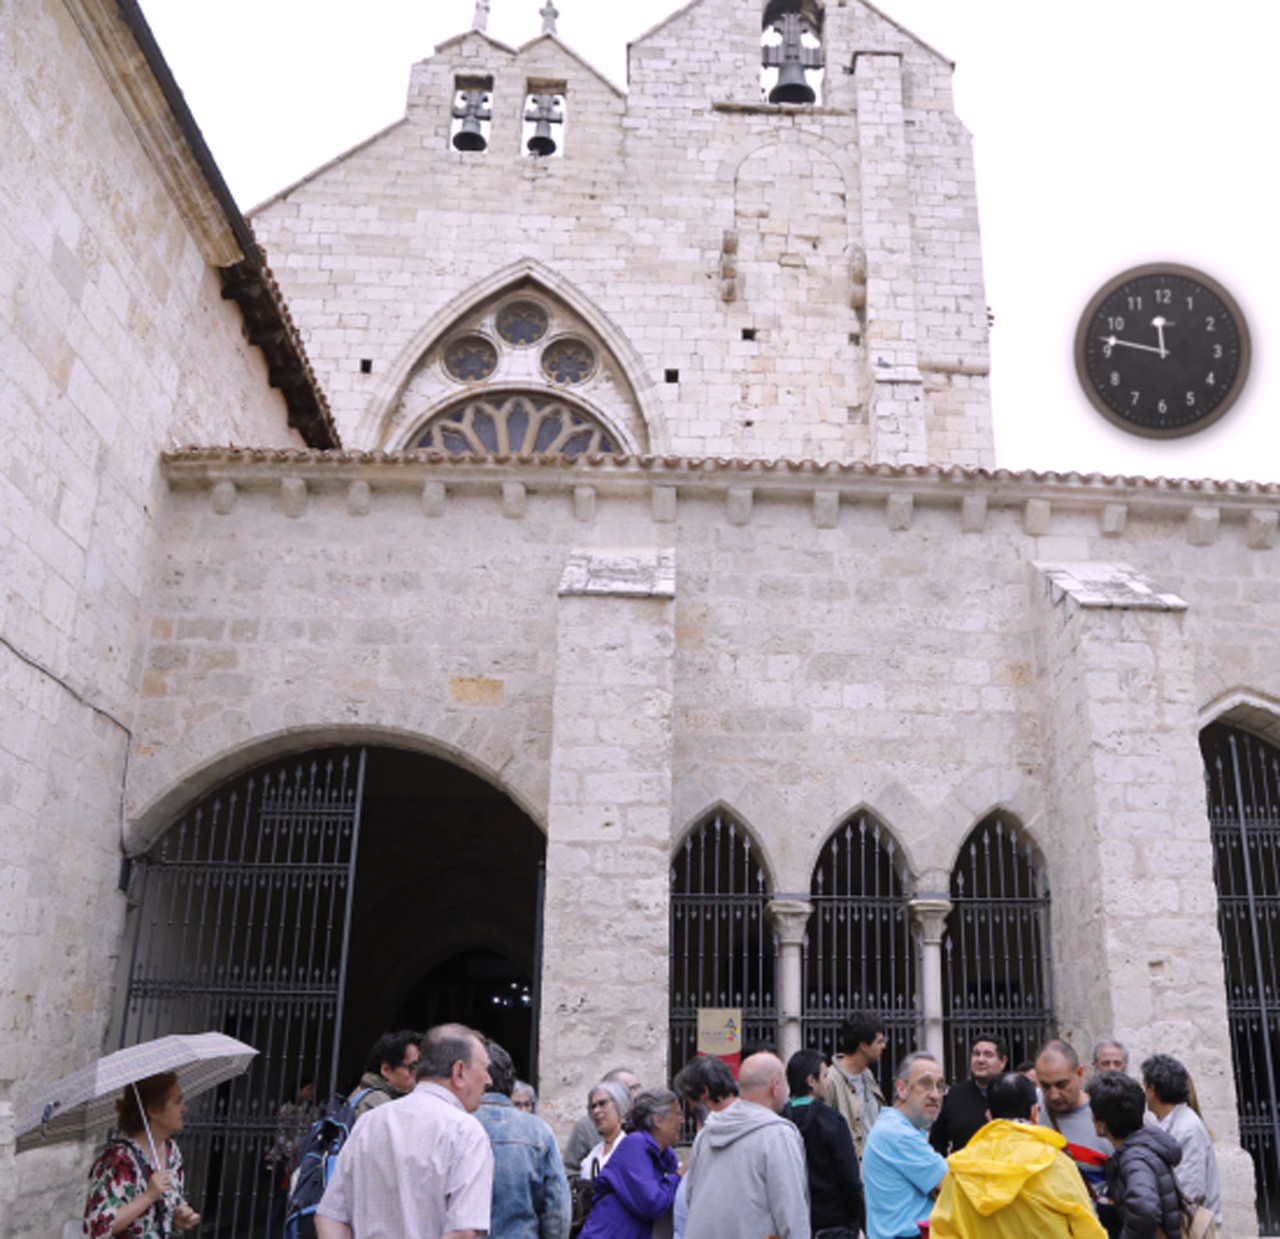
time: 11:47
